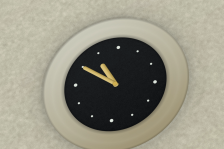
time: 10:50
